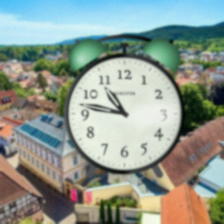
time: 10:47
